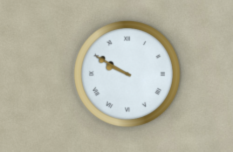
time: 9:50
